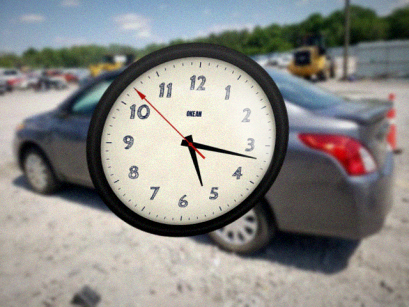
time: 5:16:52
